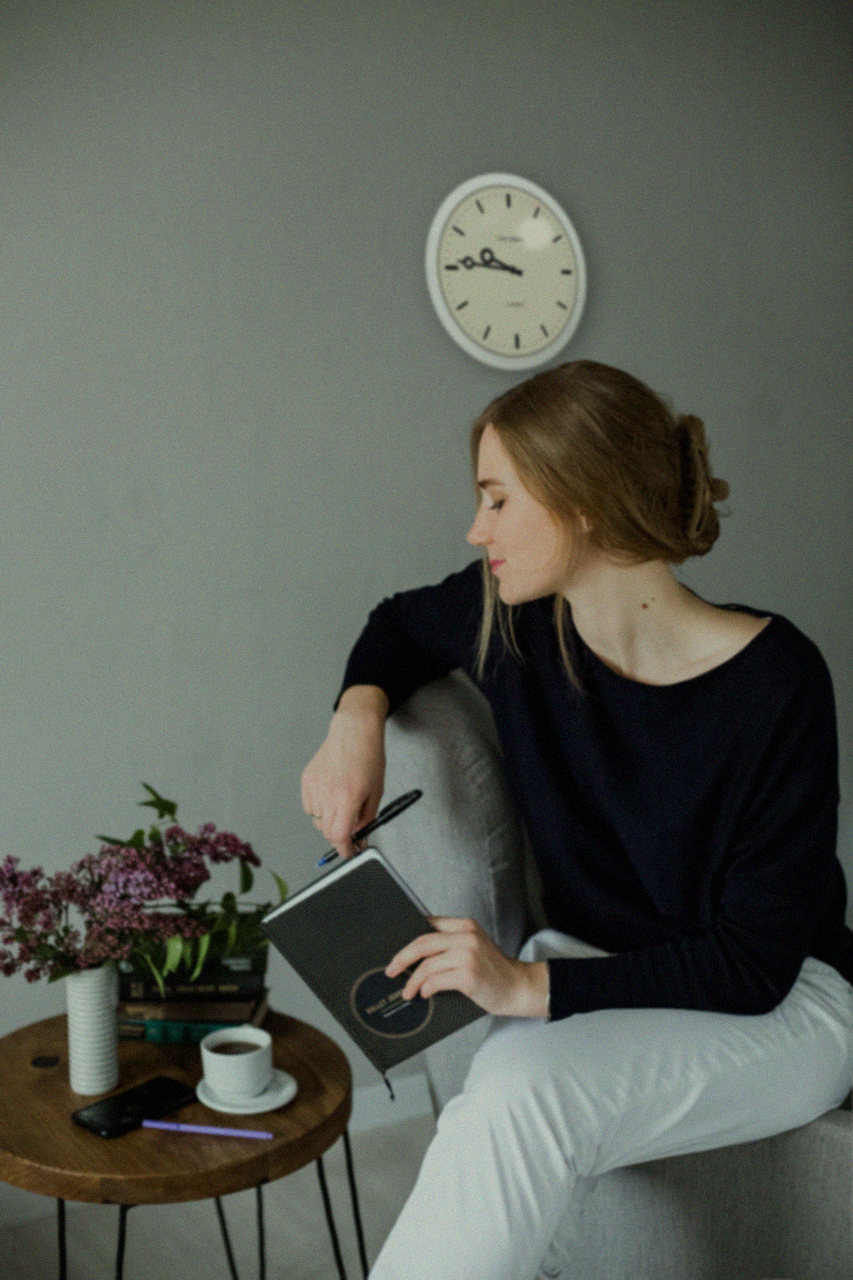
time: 9:46
